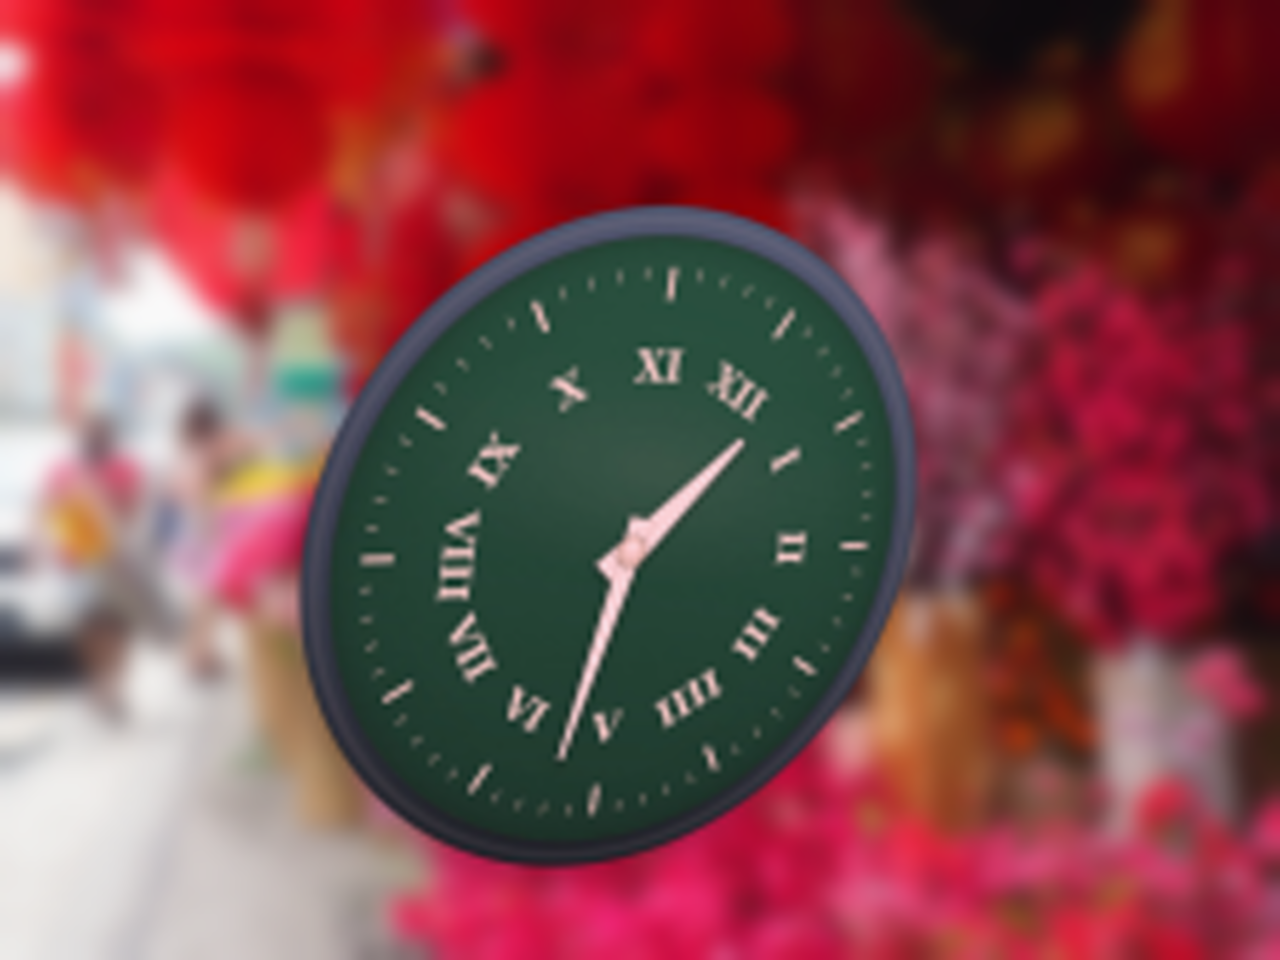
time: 12:27
